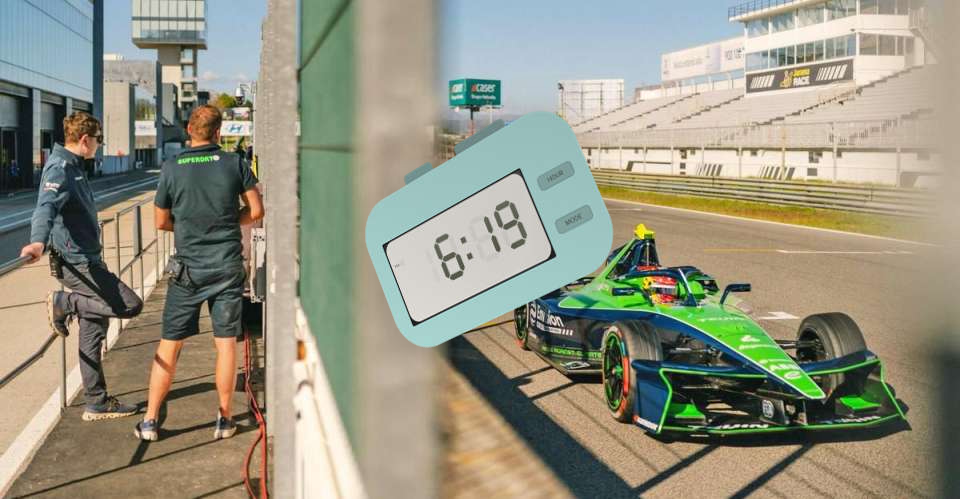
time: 6:19
